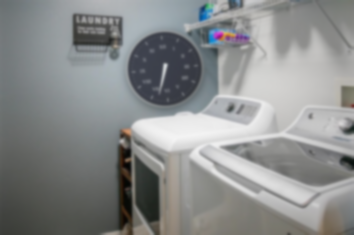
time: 6:33
